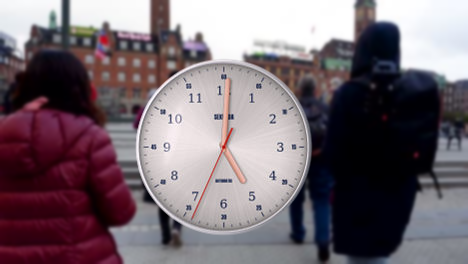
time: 5:00:34
